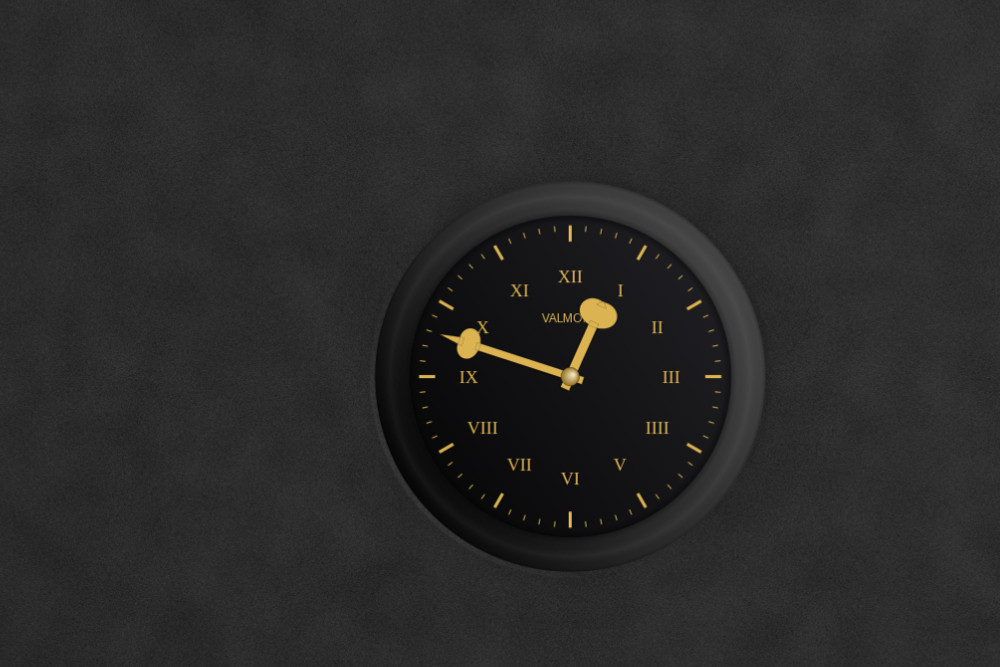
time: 12:48
